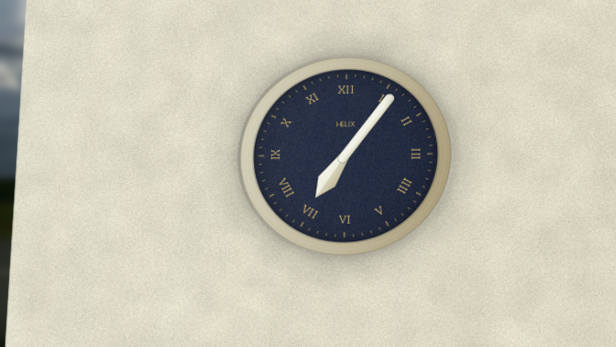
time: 7:06
